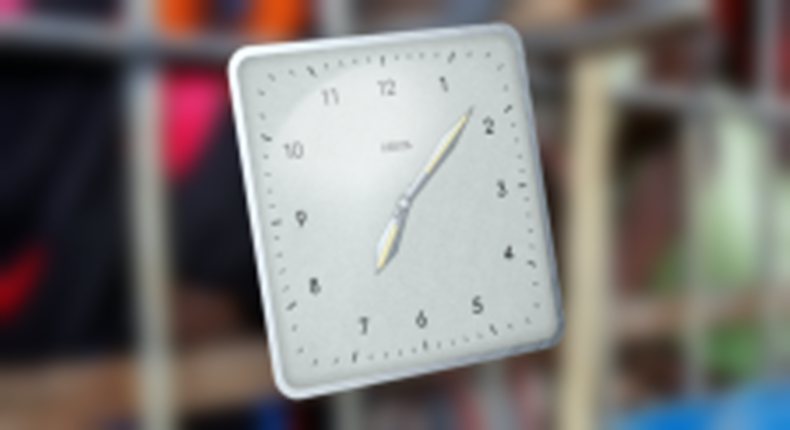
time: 7:08
